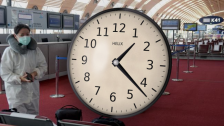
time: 1:22
